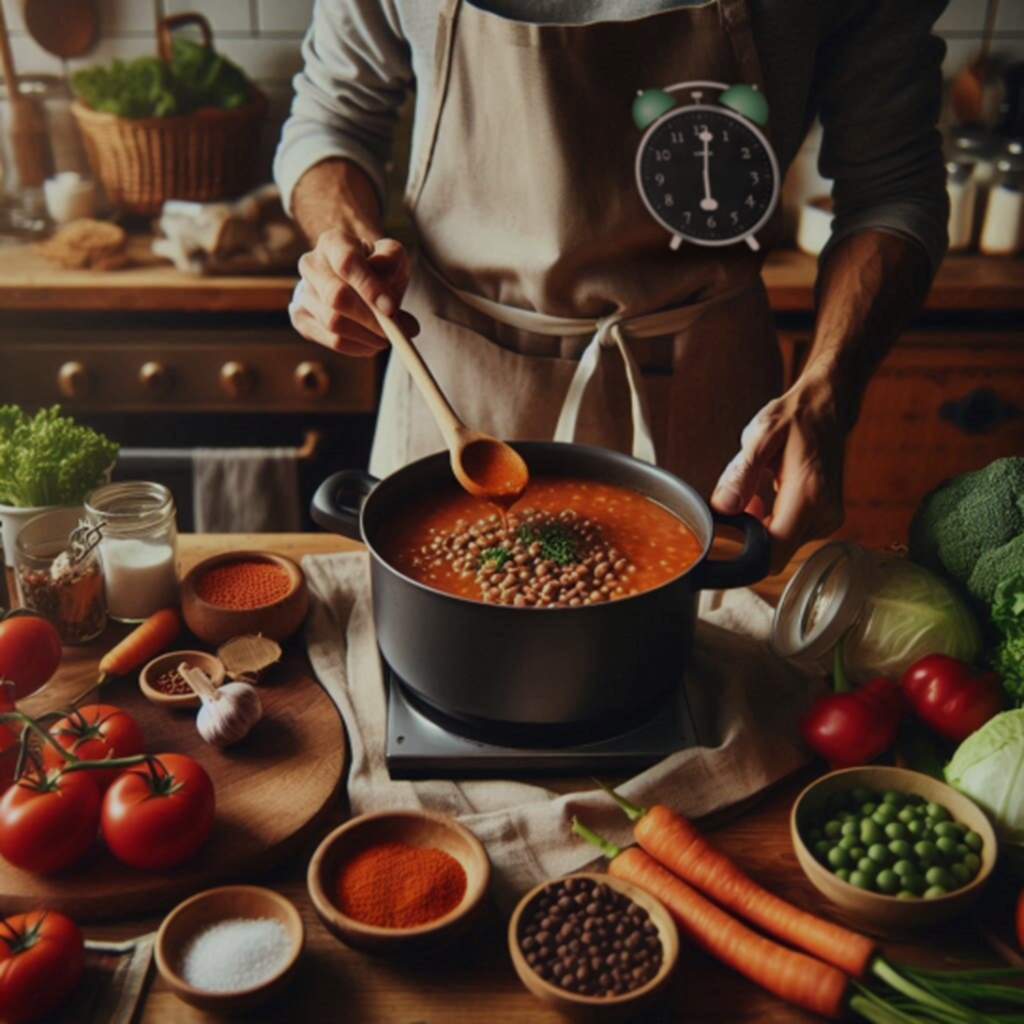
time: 6:01
